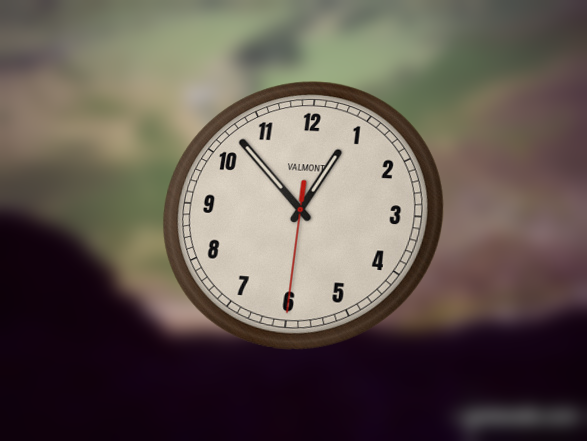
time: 12:52:30
